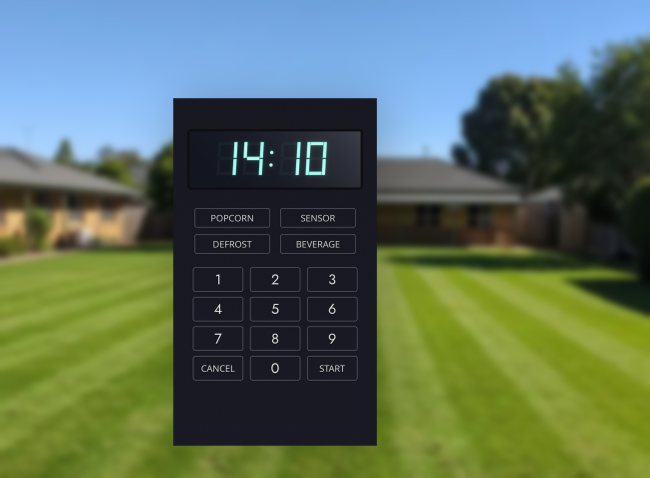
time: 14:10
